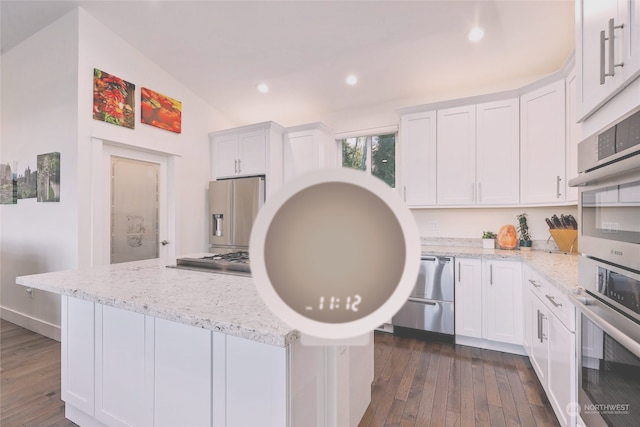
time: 11:12
